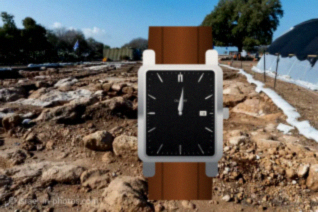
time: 12:01
